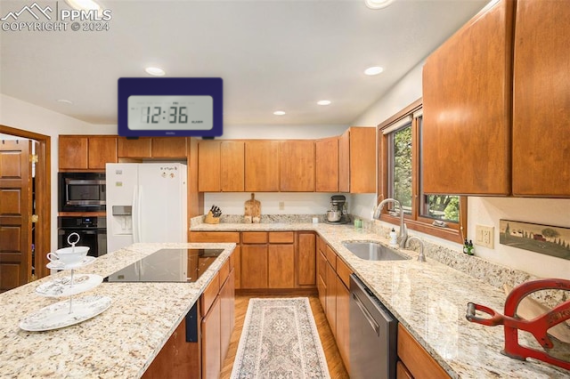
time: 12:36
